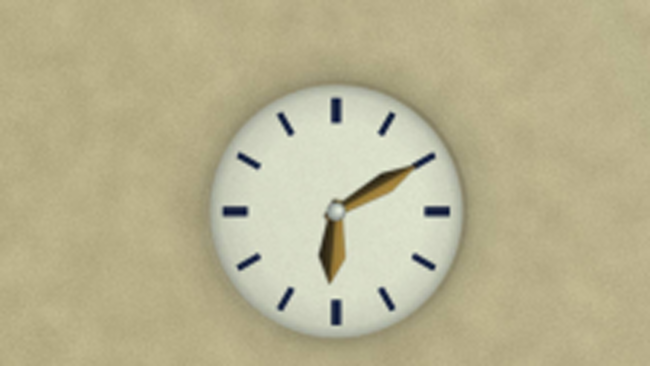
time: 6:10
